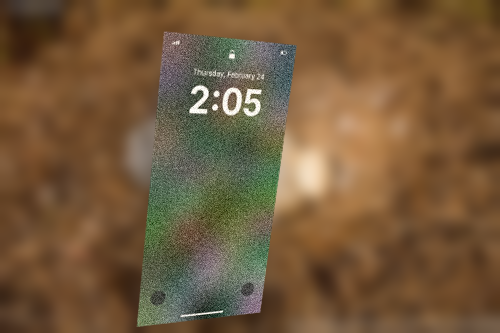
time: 2:05
